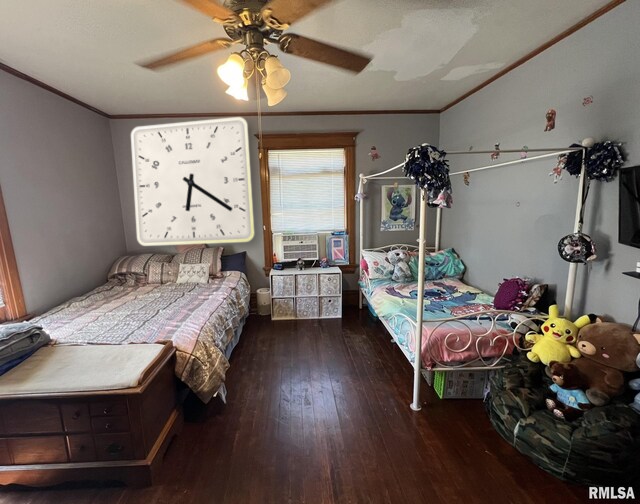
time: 6:21
